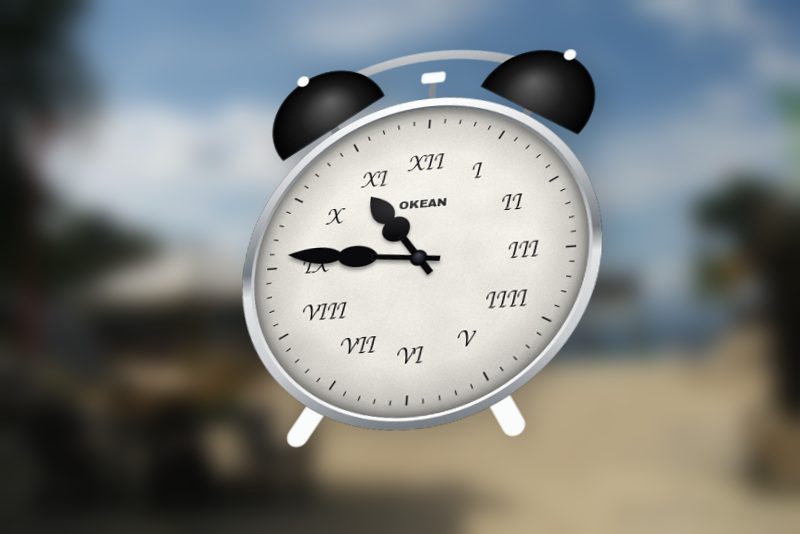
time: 10:46
